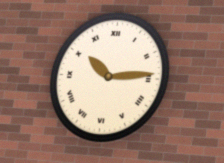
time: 10:14
